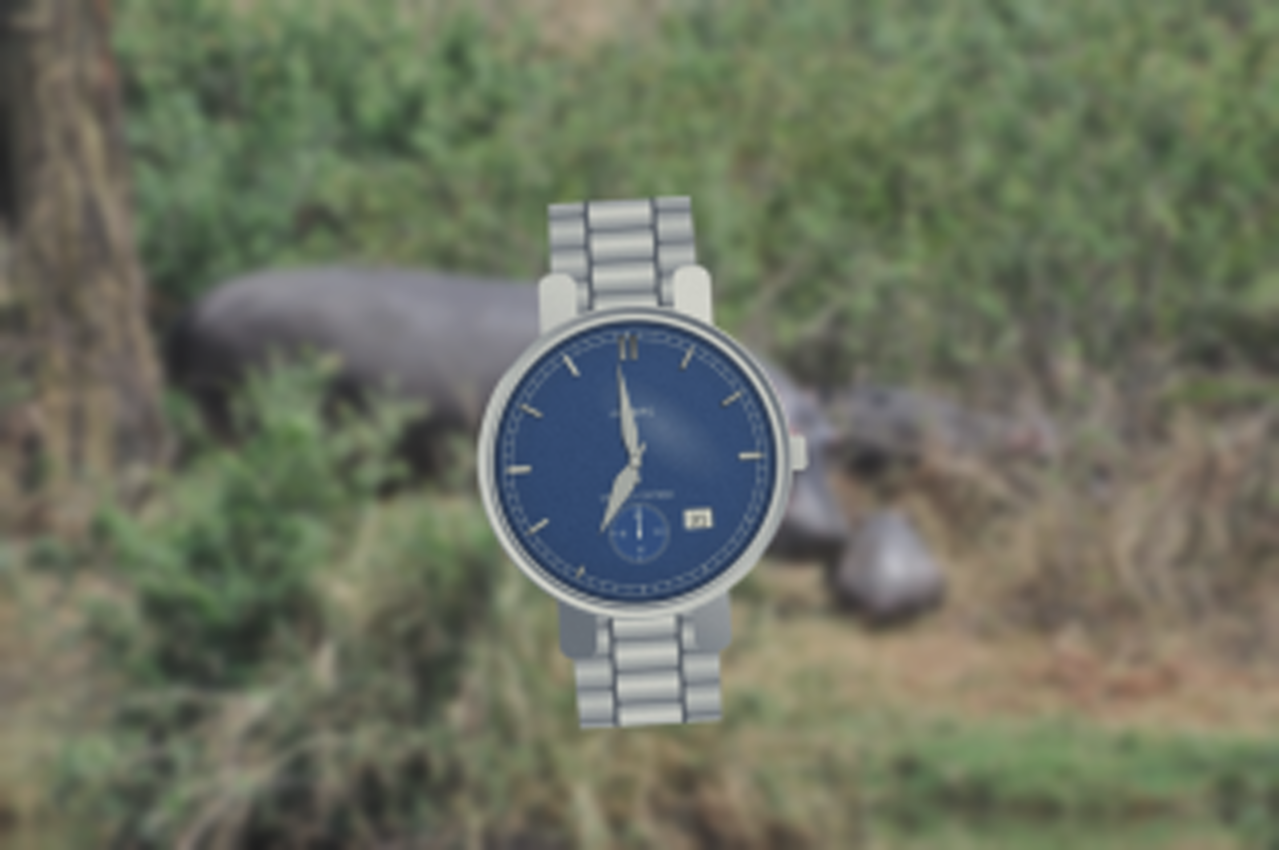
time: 6:59
